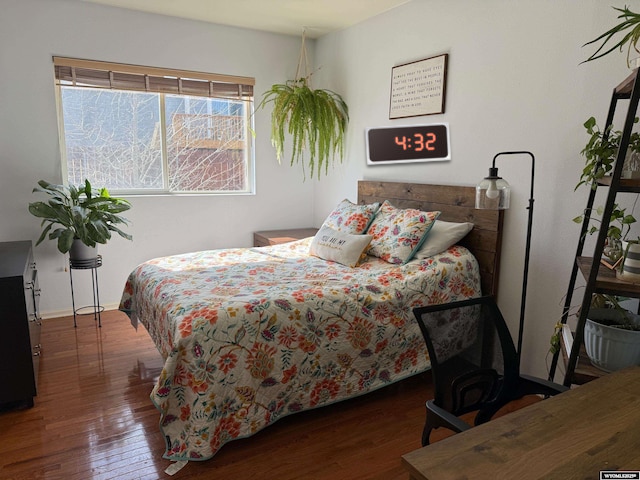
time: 4:32
